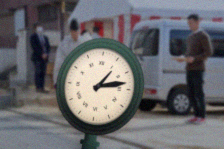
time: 1:13
